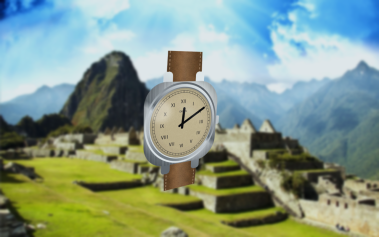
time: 12:10
